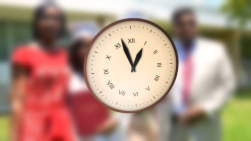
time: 12:57
